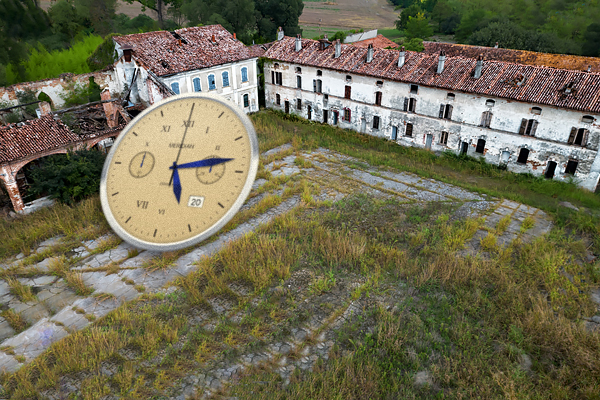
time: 5:13
